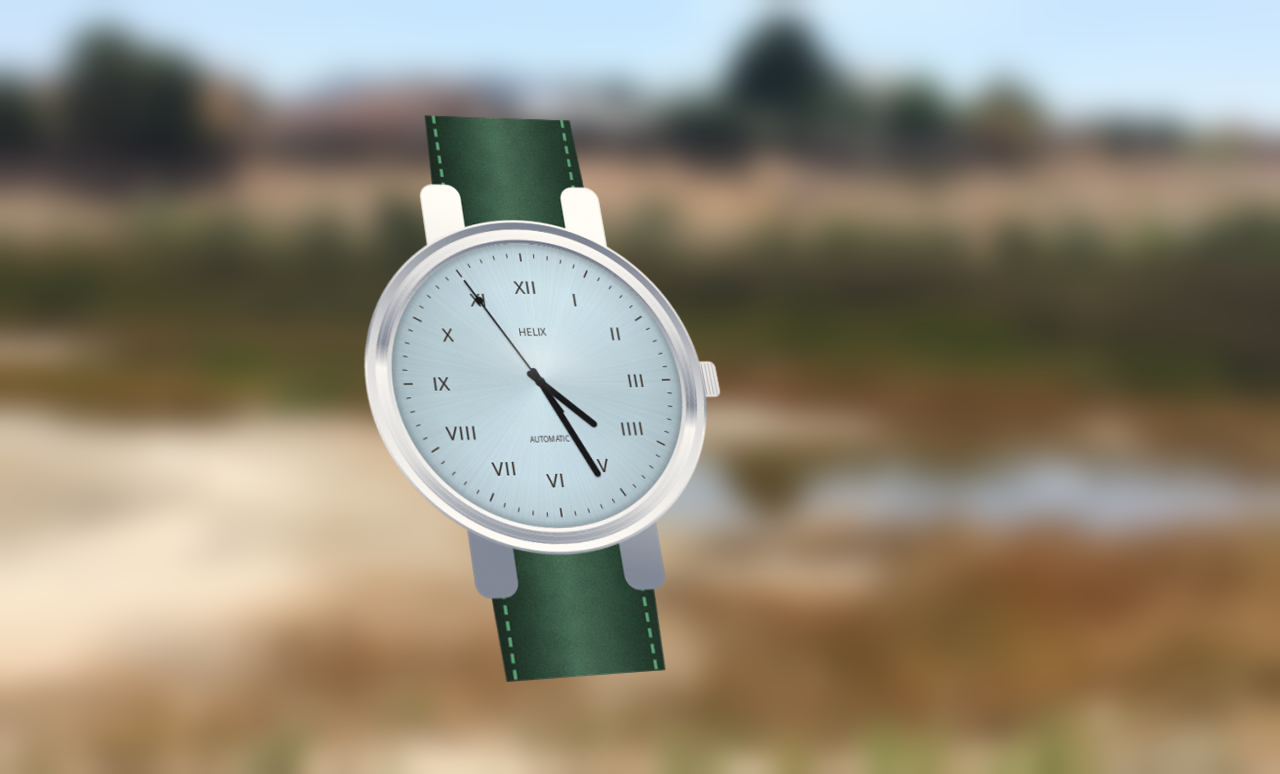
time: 4:25:55
